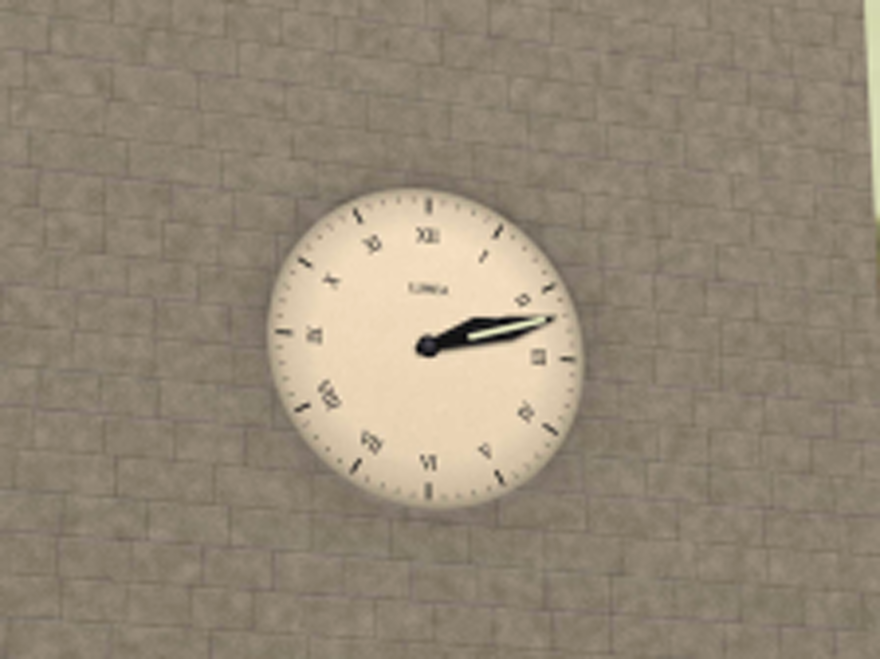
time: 2:12
